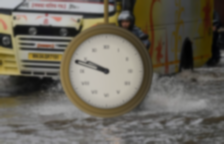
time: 9:48
